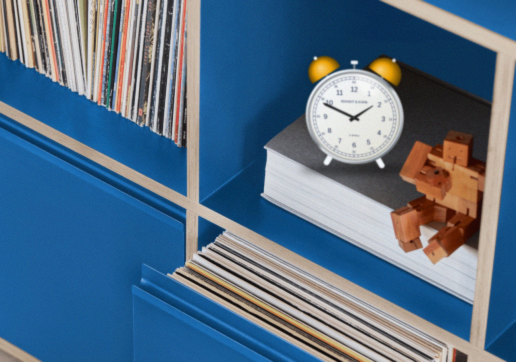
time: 1:49
